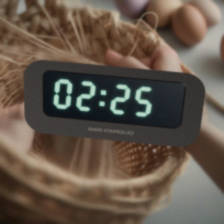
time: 2:25
